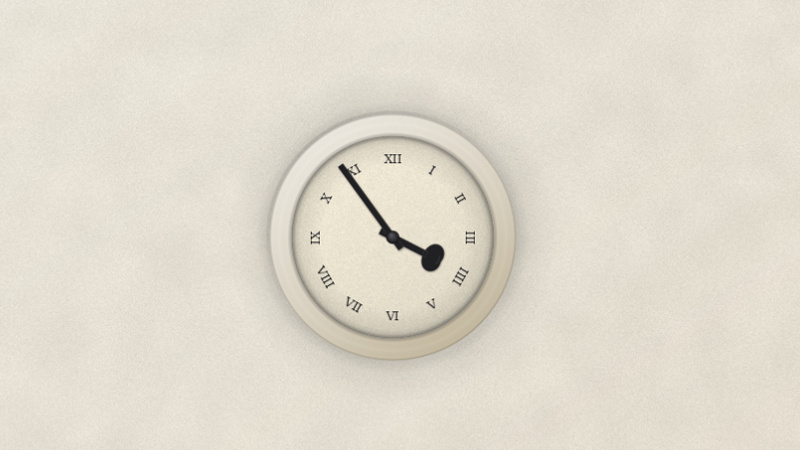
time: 3:54
